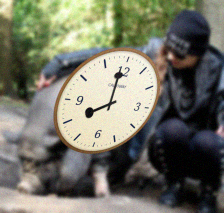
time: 7:59
